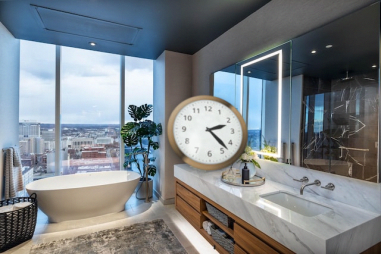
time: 2:23
